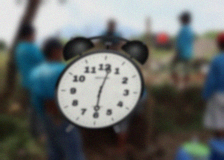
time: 6:02
